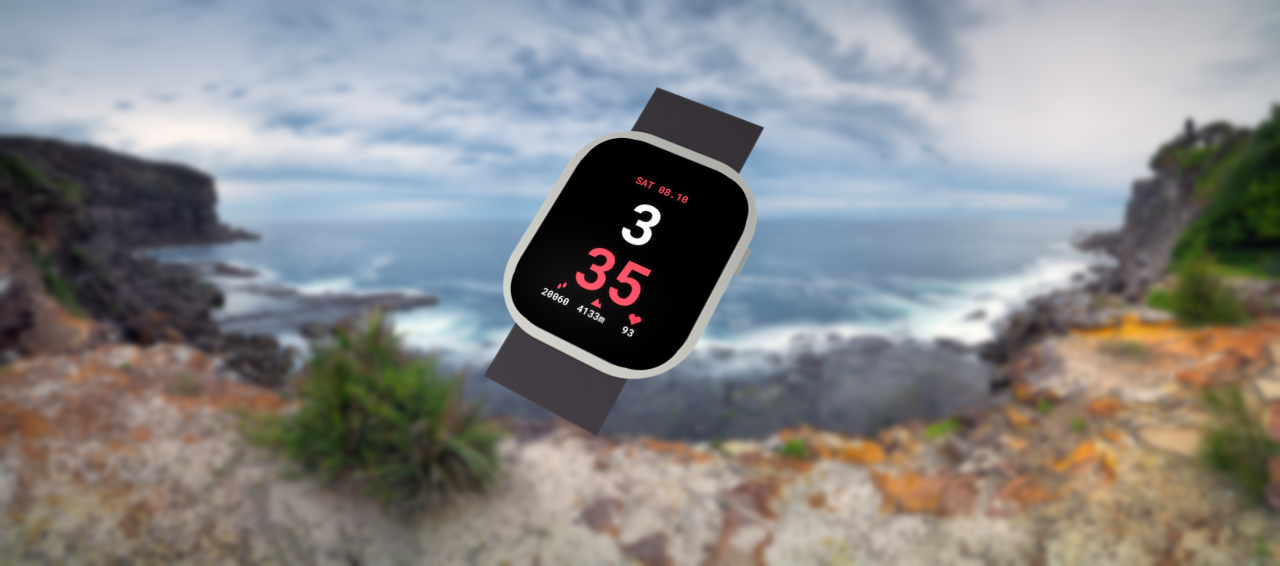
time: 3:35
